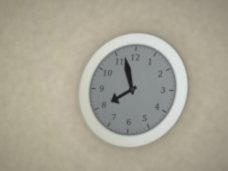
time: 7:57
